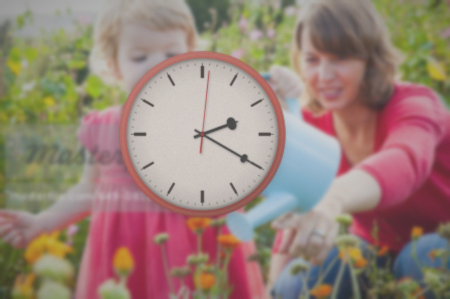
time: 2:20:01
